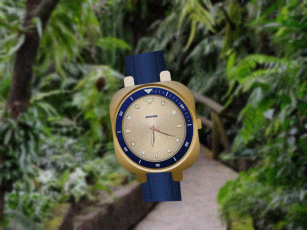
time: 6:19
